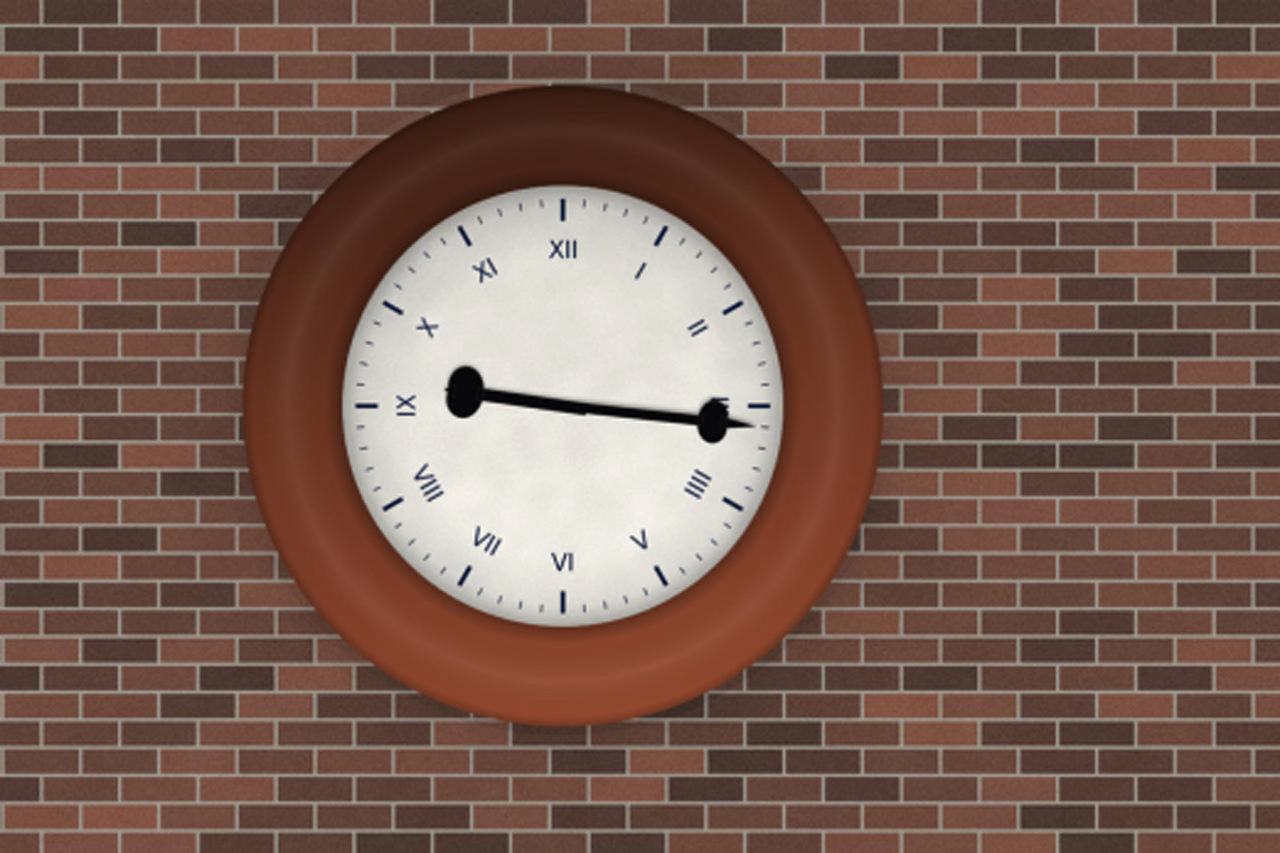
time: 9:16
